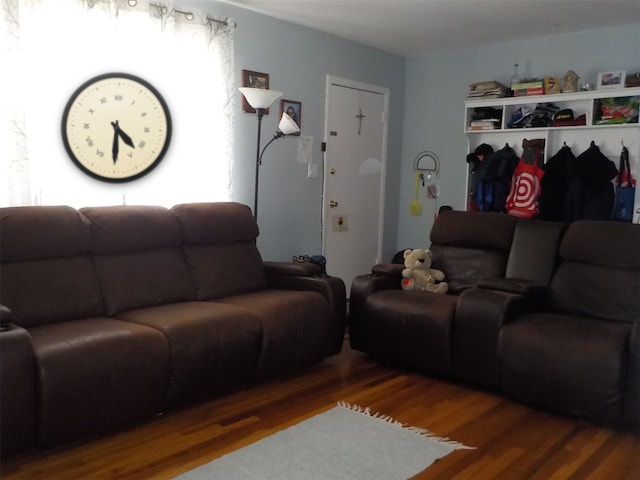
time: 4:30
